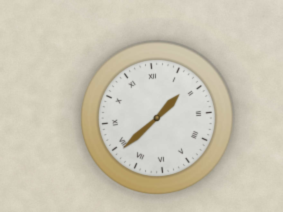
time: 1:39
